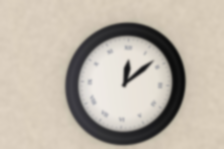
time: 12:08
